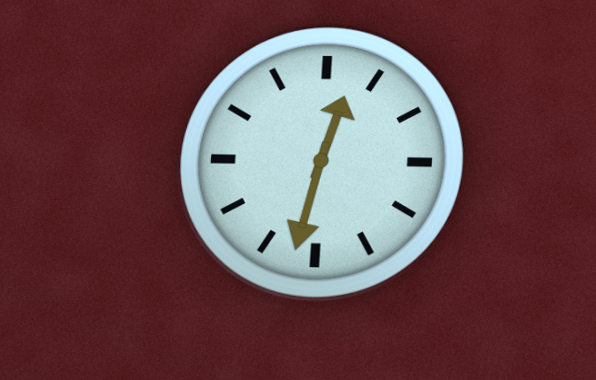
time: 12:32
